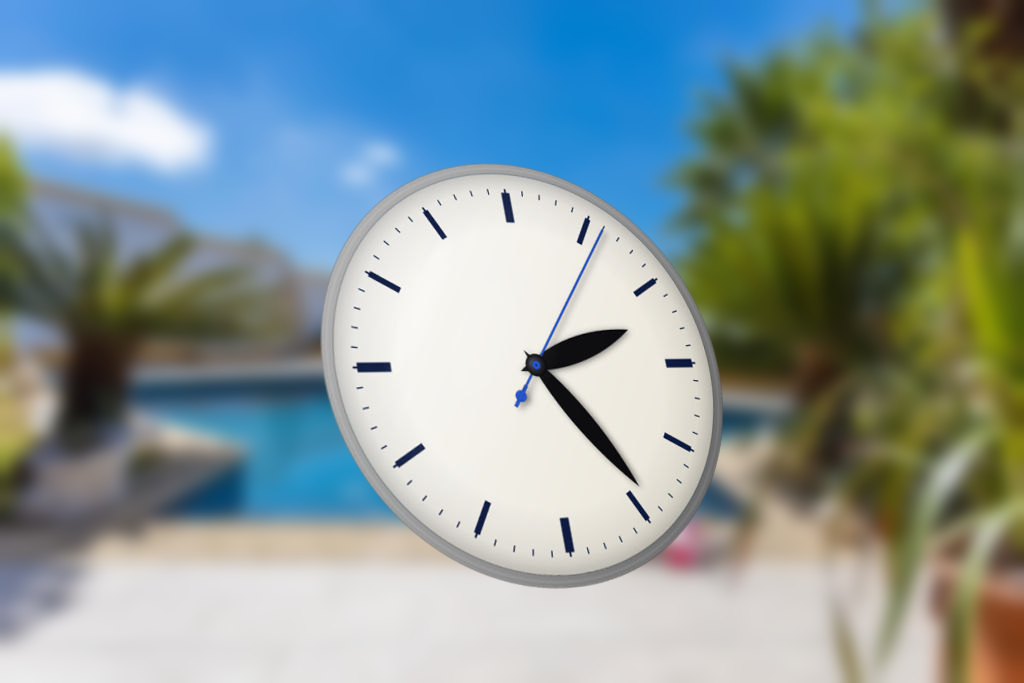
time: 2:24:06
